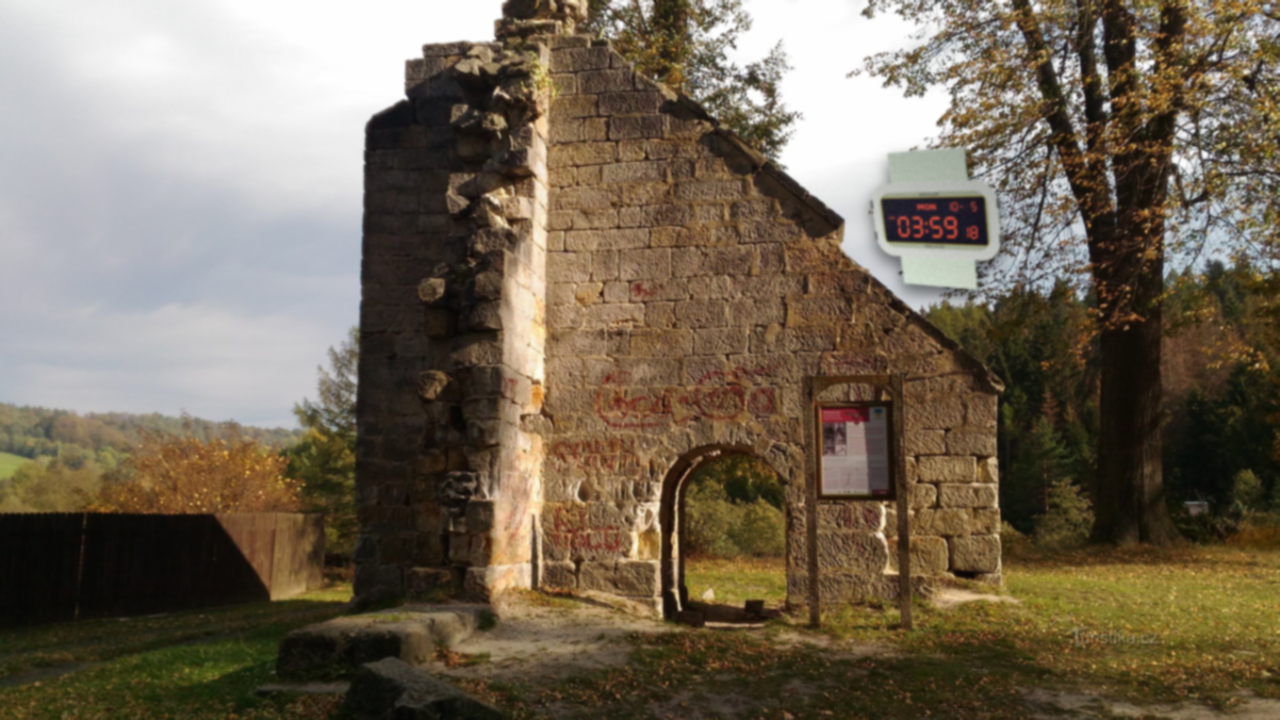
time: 3:59
